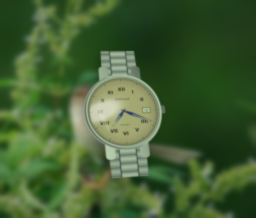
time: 7:19
